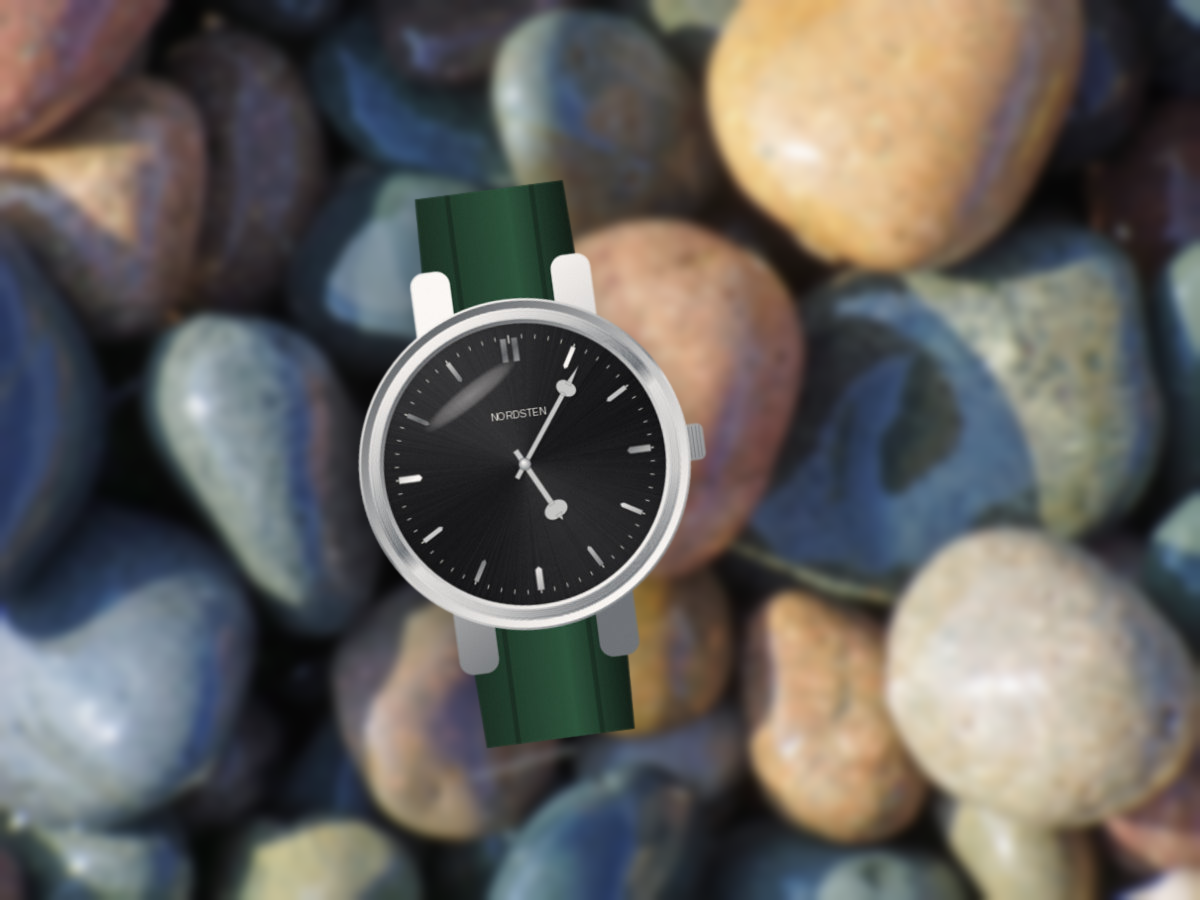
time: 5:06
